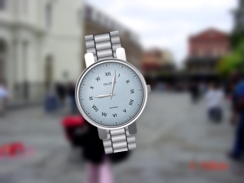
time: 9:03
